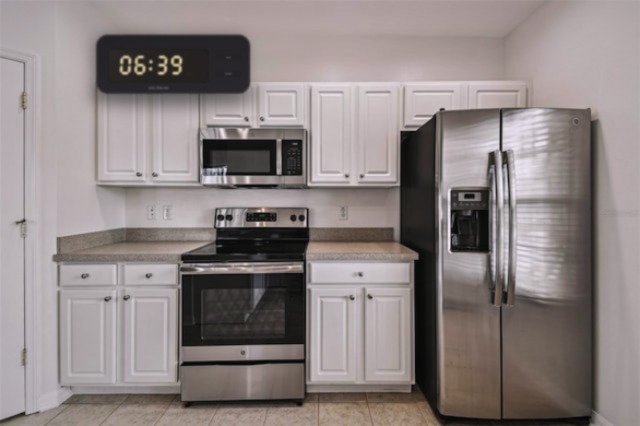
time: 6:39
